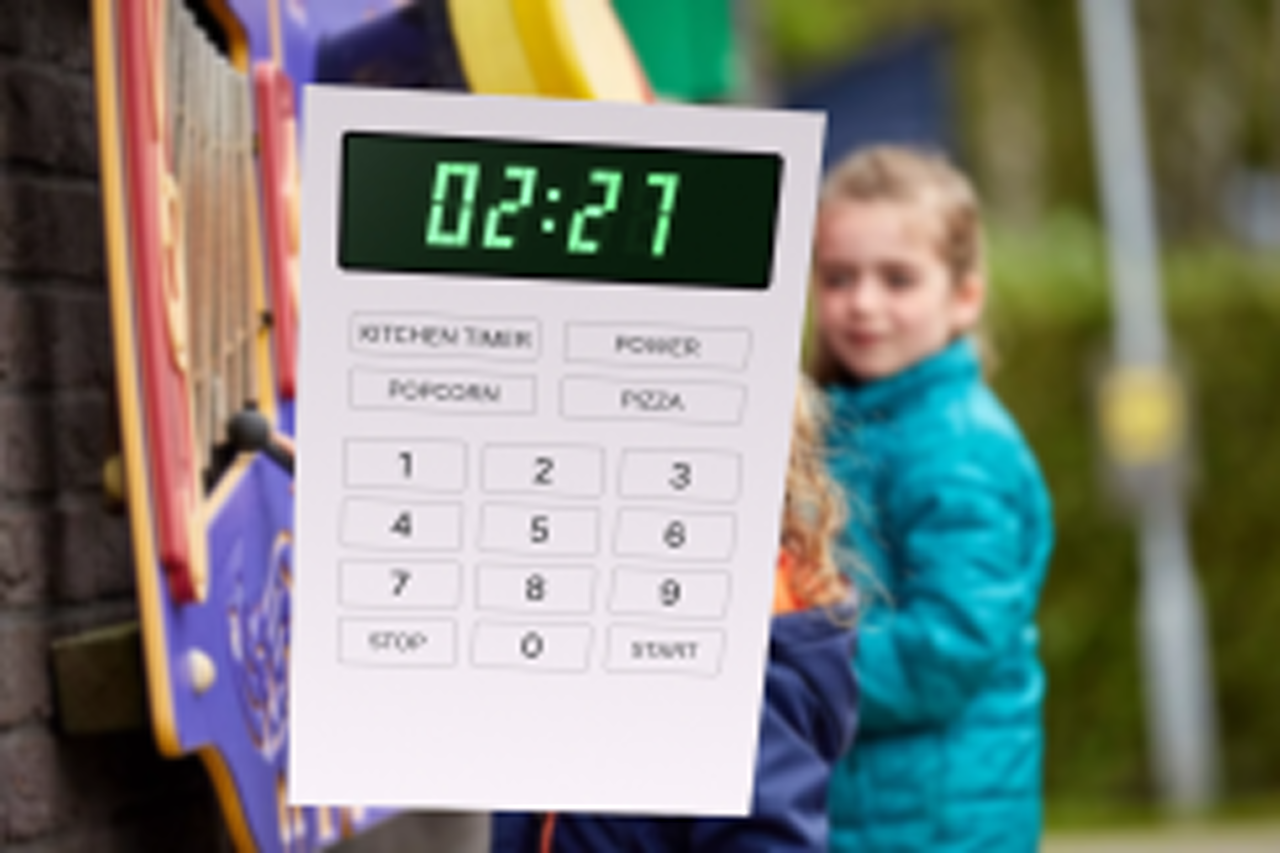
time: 2:27
